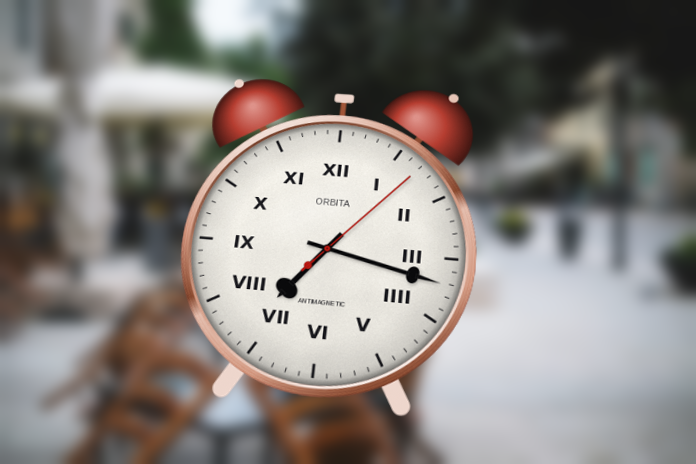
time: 7:17:07
